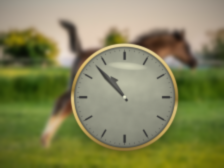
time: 10:53
